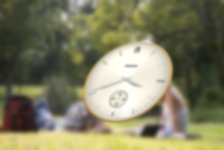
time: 3:41
